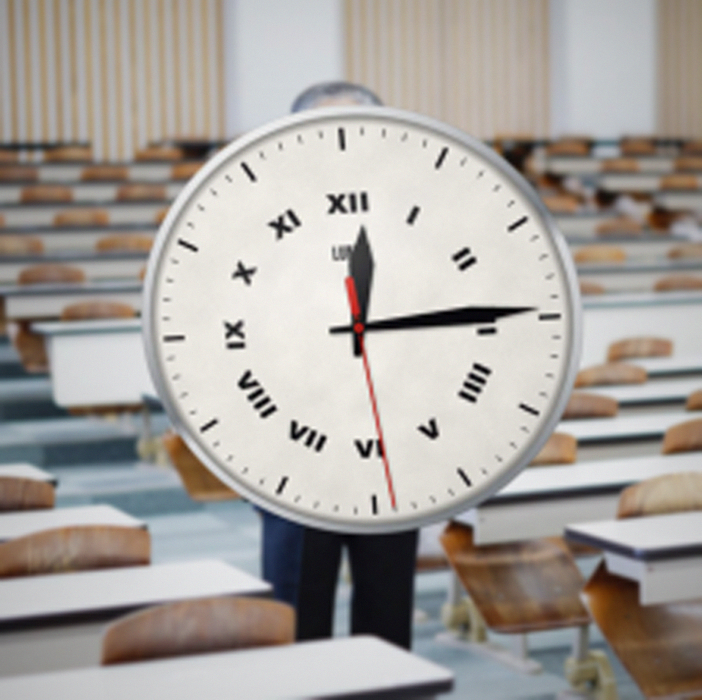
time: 12:14:29
